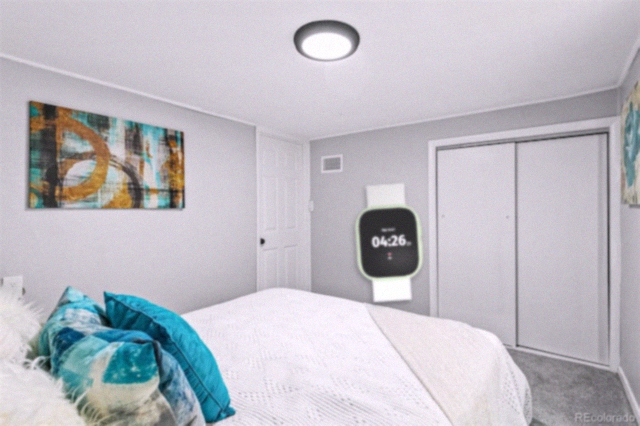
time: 4:26
